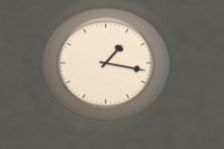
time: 1:17
